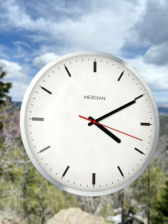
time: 4:10:18
